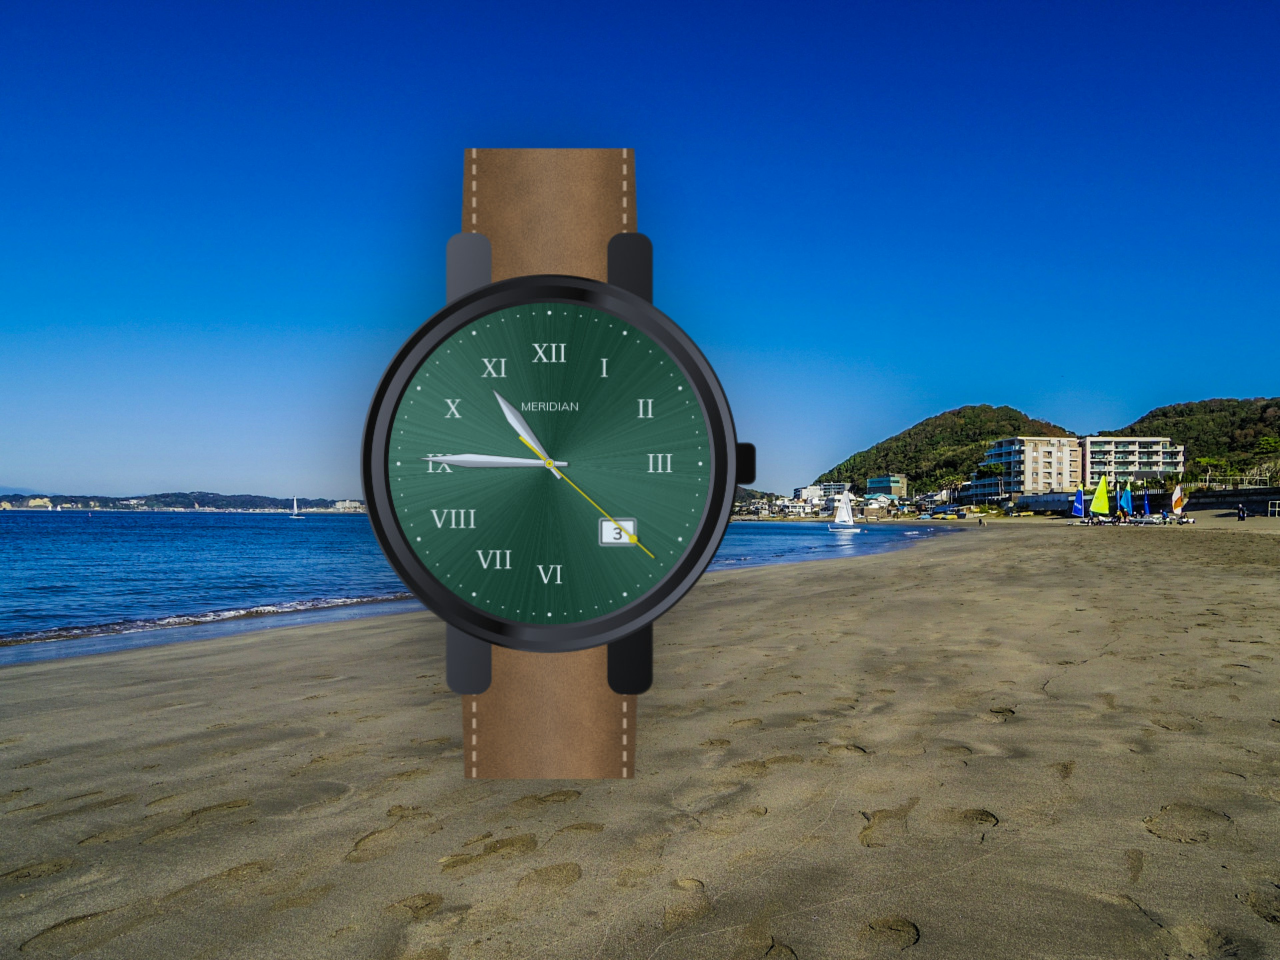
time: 10:45:22
